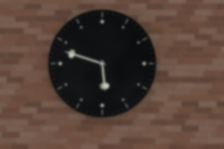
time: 5:48
